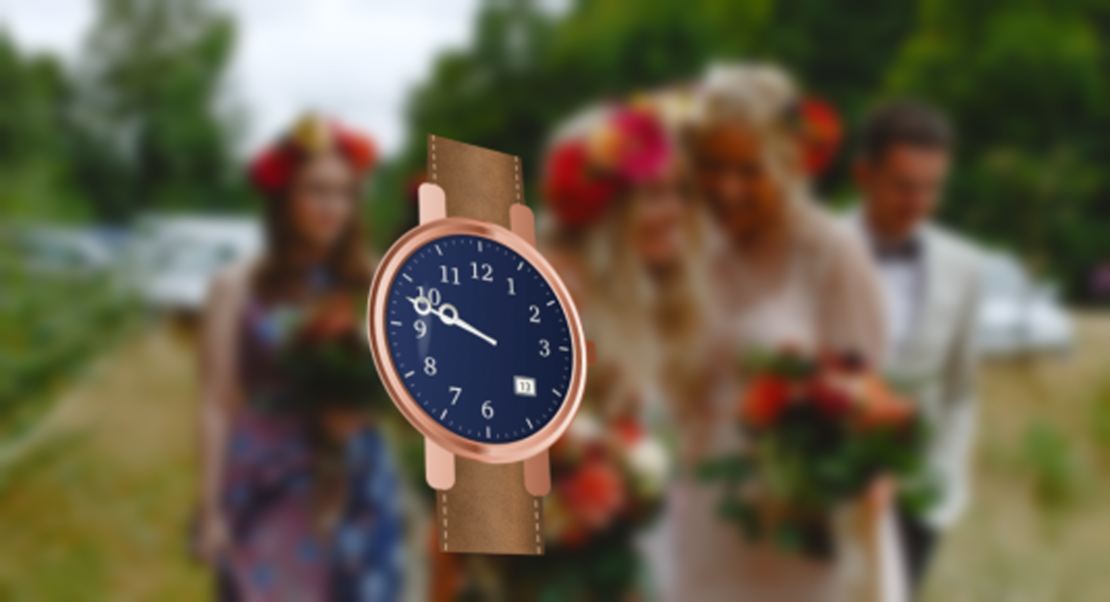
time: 9:48
